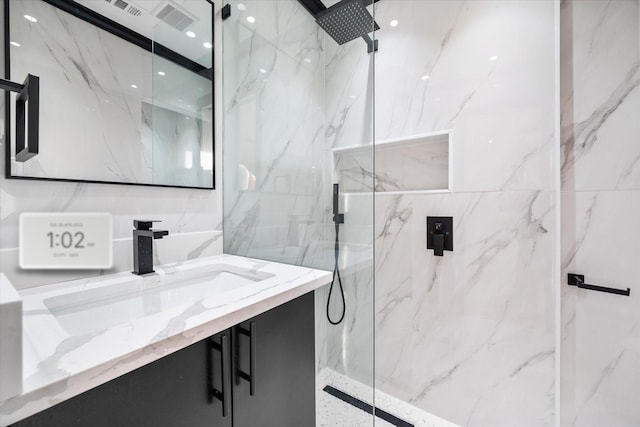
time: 1:02
